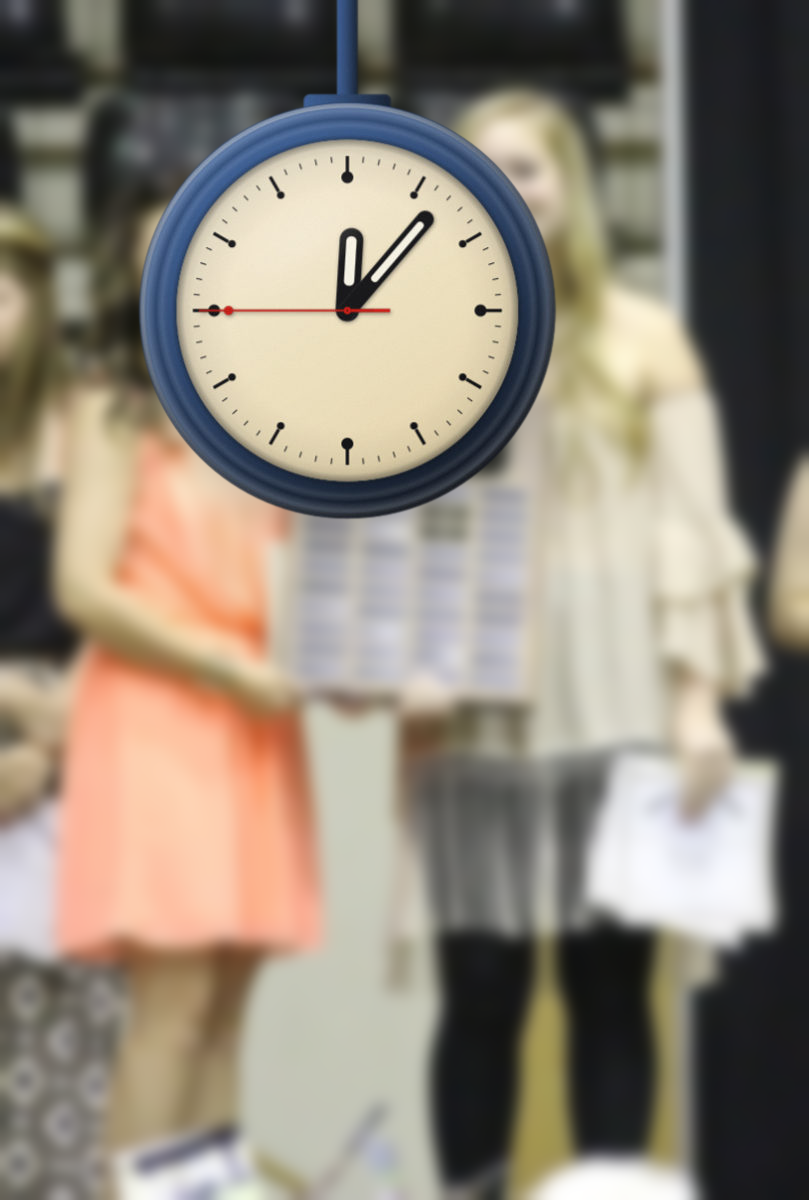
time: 12:06:45
